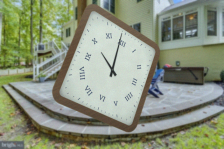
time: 9:59
